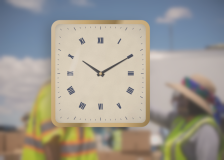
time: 10:10
